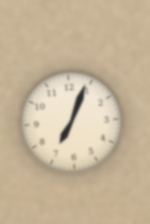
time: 7:04
